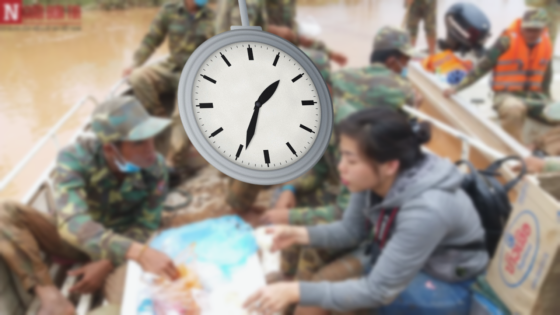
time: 1:34
